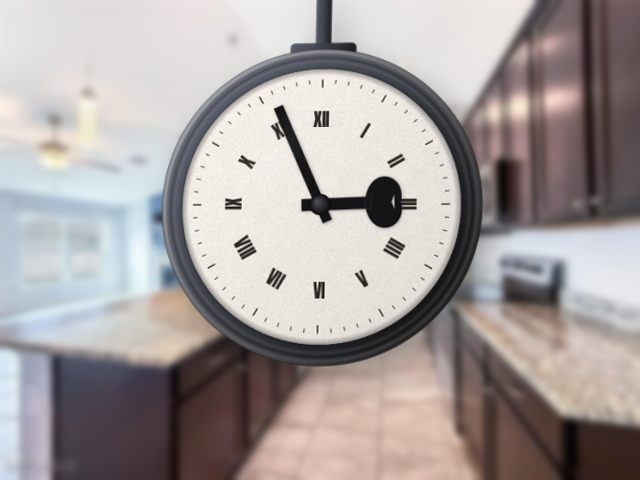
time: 2:56
